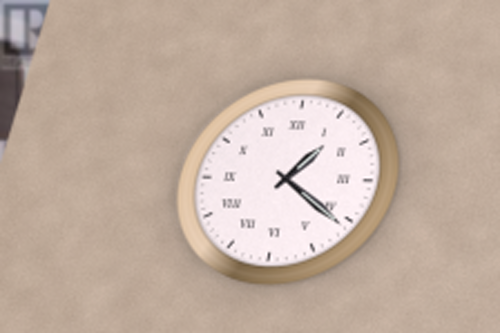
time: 1:21
